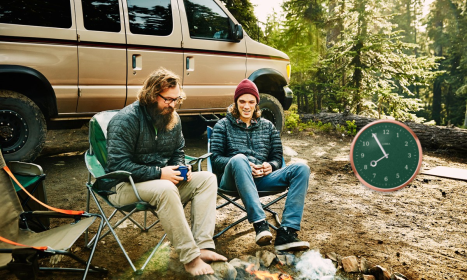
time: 7:55
